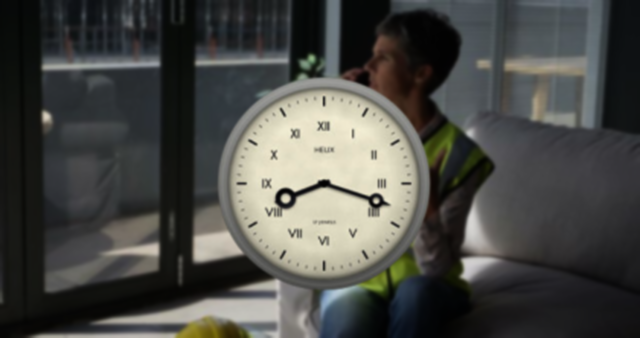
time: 8:18
